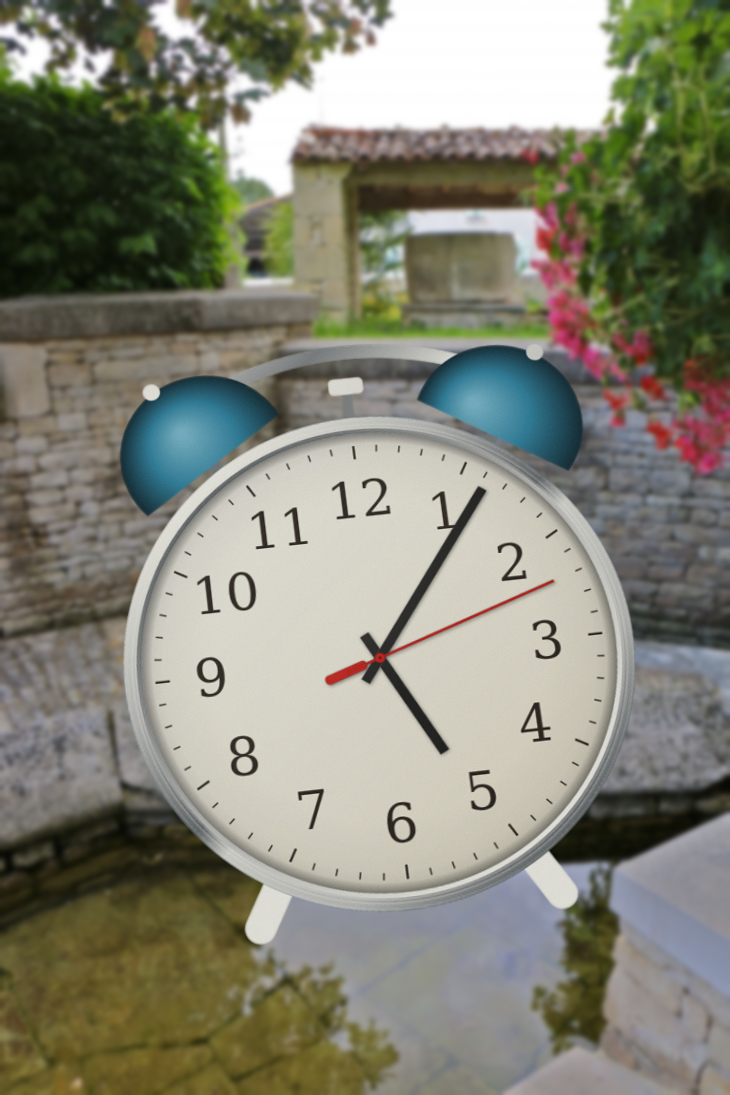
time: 5:06:12
